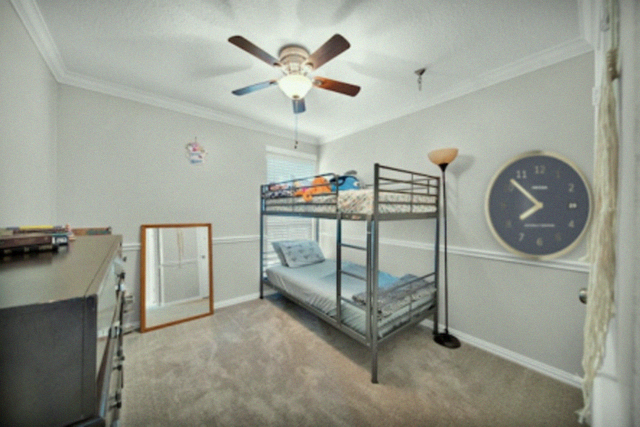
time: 7:52
